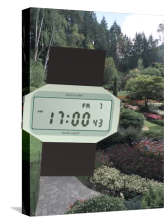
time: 17:00:43
